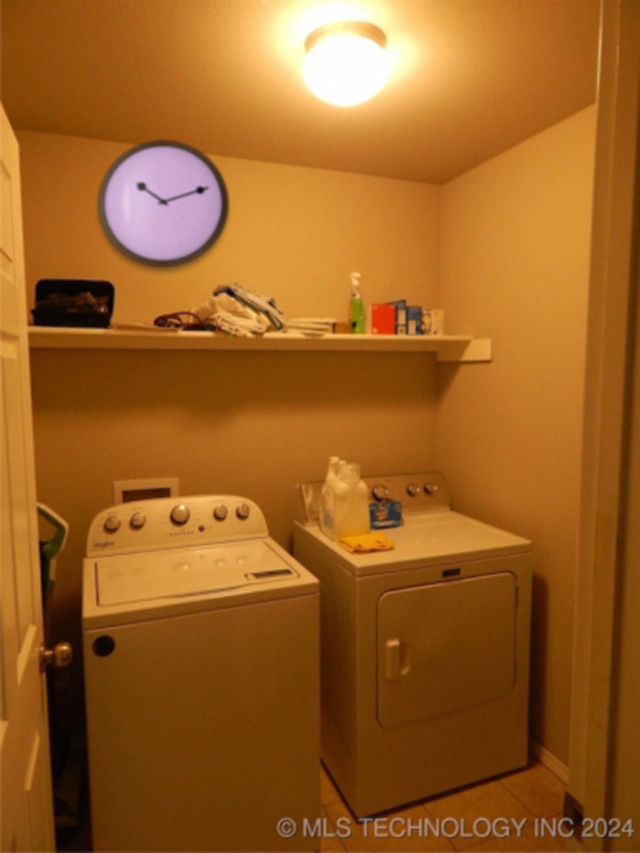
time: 10:12
